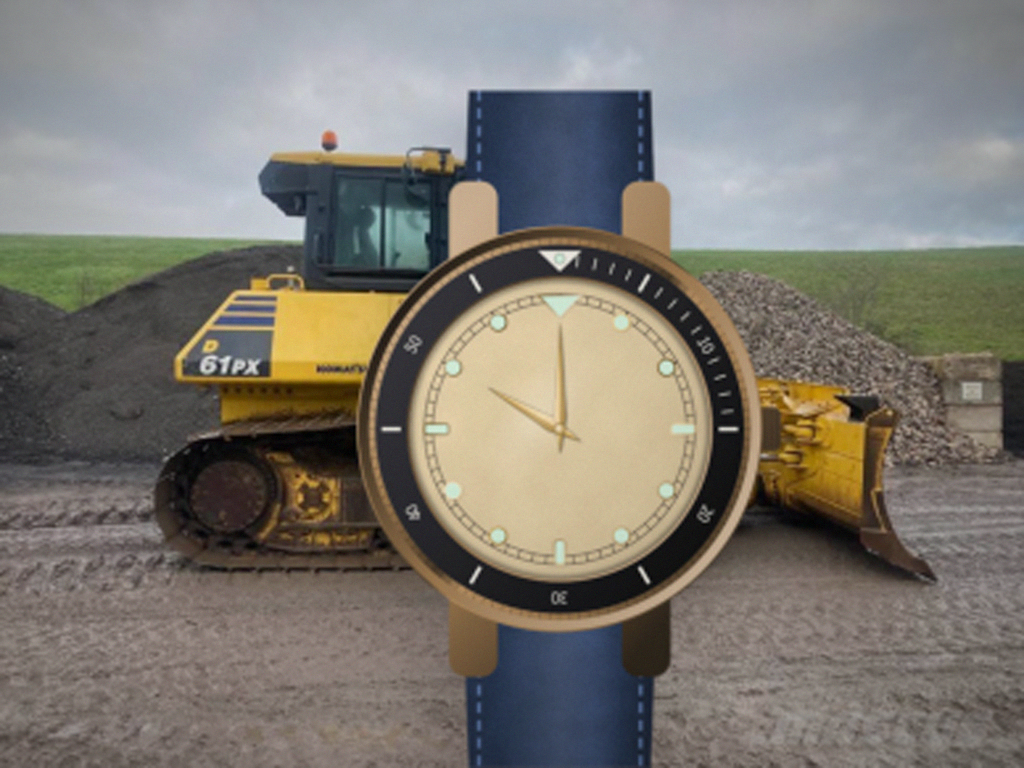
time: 10:00
